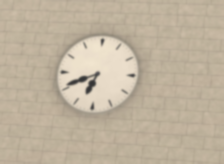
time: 6:41
